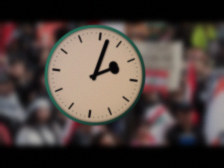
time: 2:02
